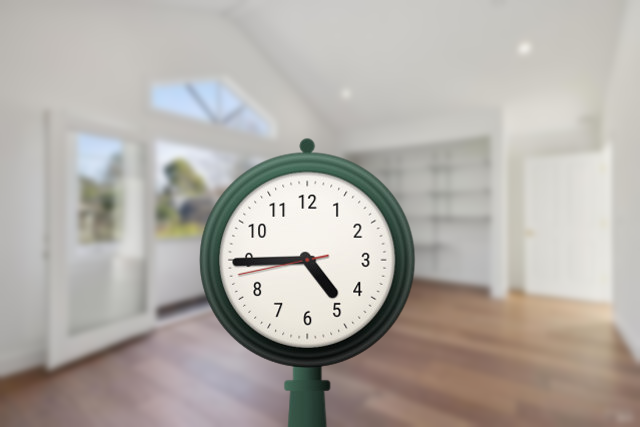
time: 4:44:43
